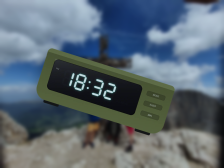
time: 18:32
